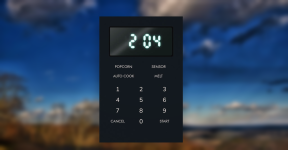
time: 2:04
